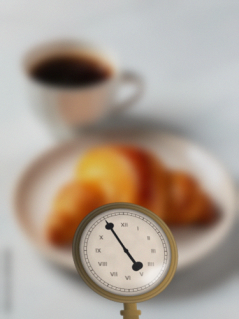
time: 4:55
